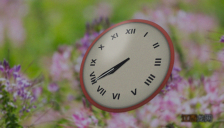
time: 7:39
